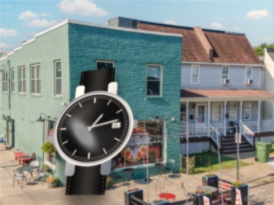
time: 1:13
